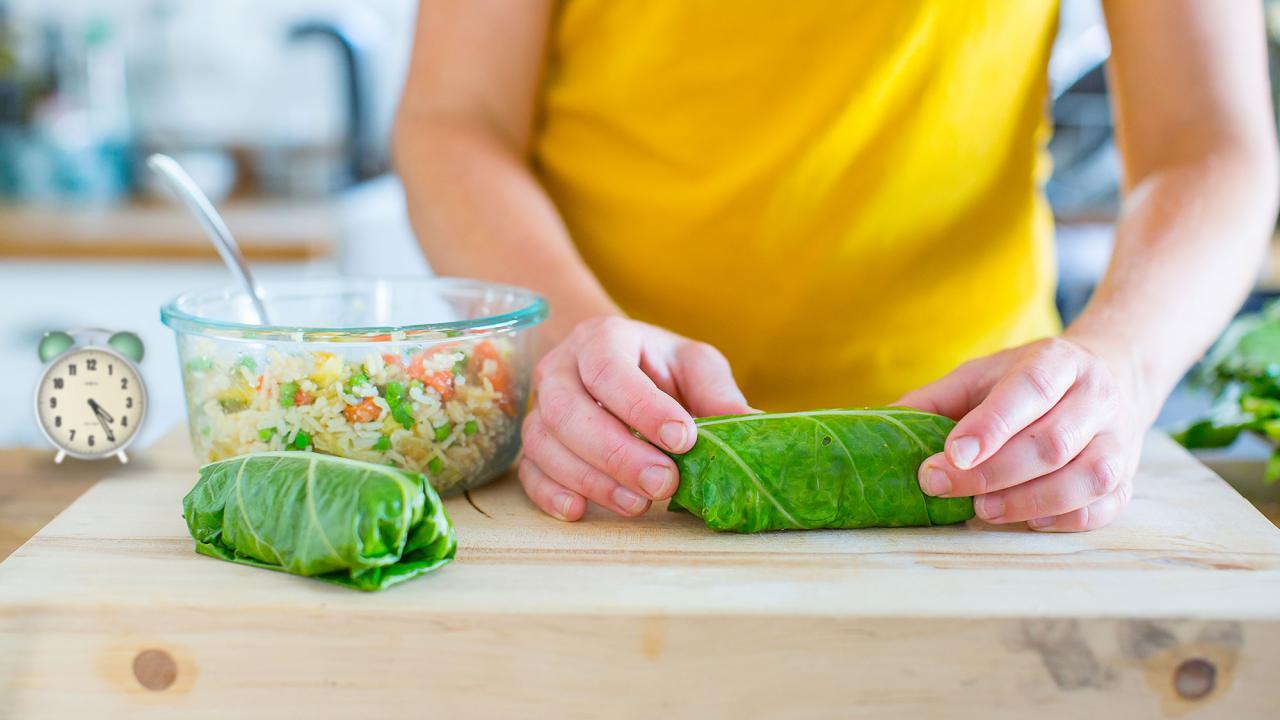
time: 4:25
